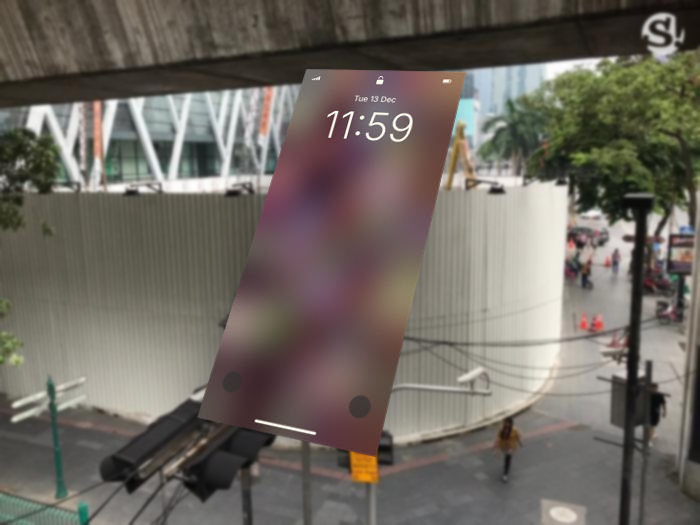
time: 11:59
